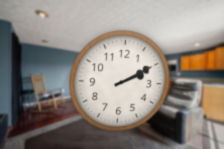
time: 2:10
